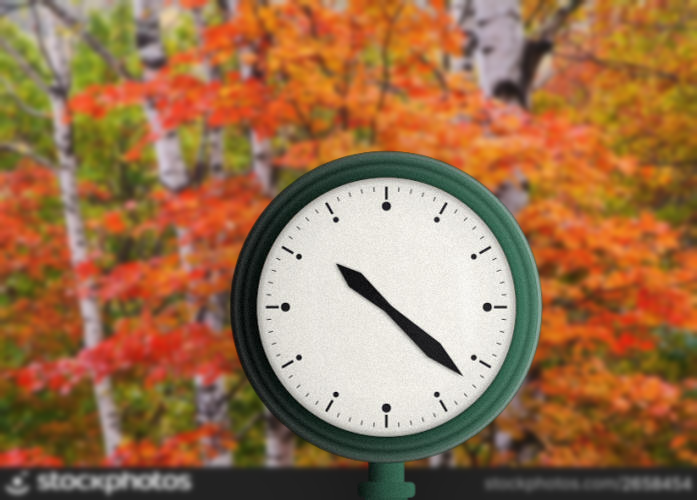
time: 10:22
